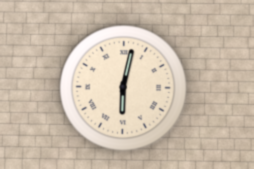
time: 6:02
